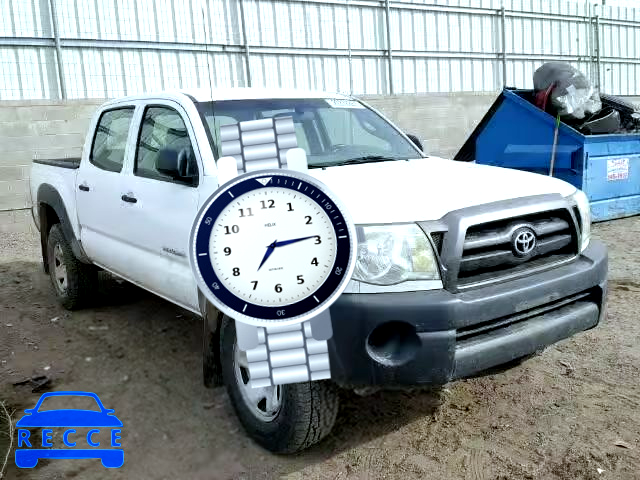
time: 7:14
